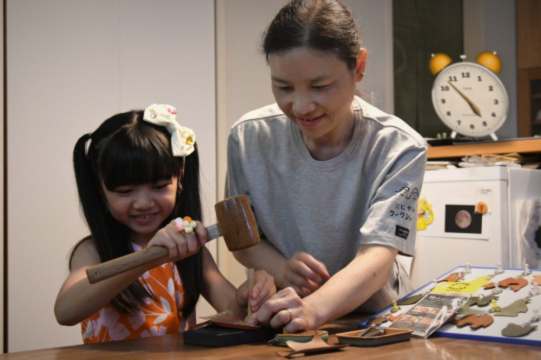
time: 4:53
